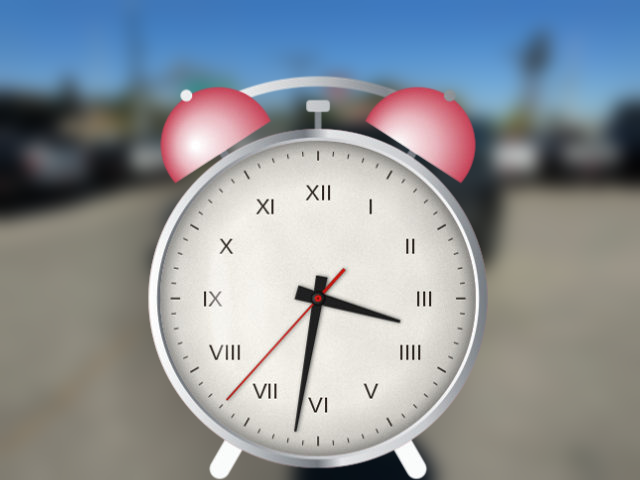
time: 3:31:37
